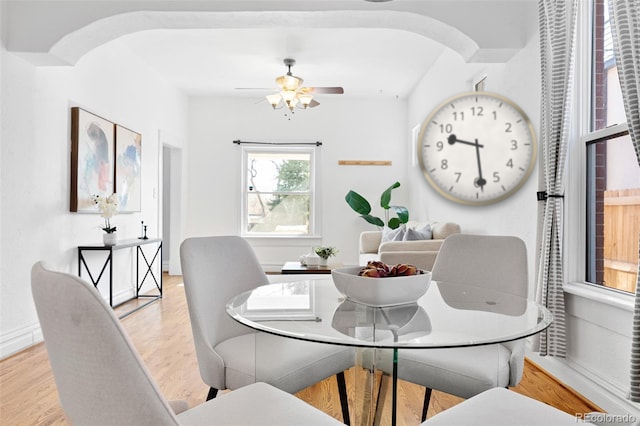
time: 9:29
